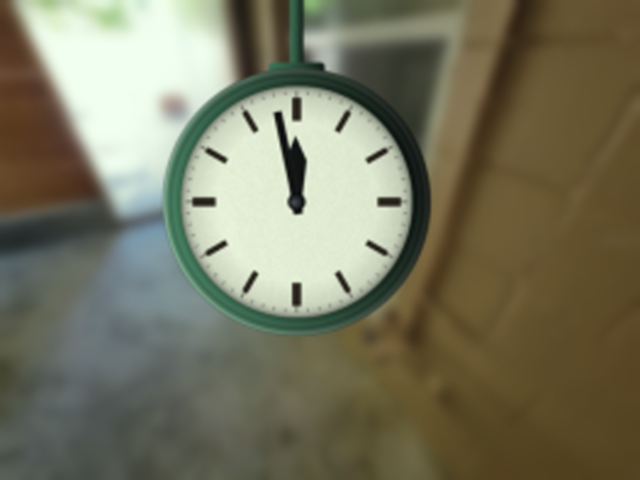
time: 11:58
